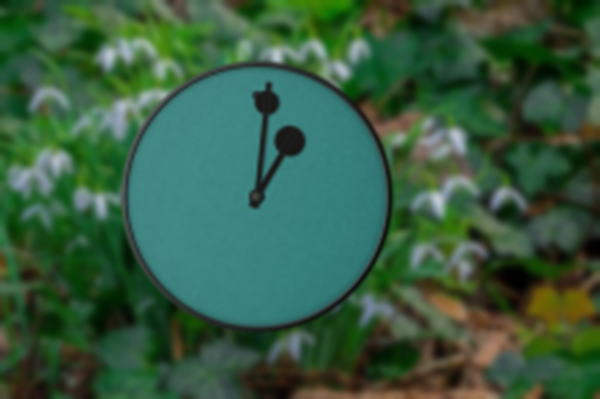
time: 1:01
